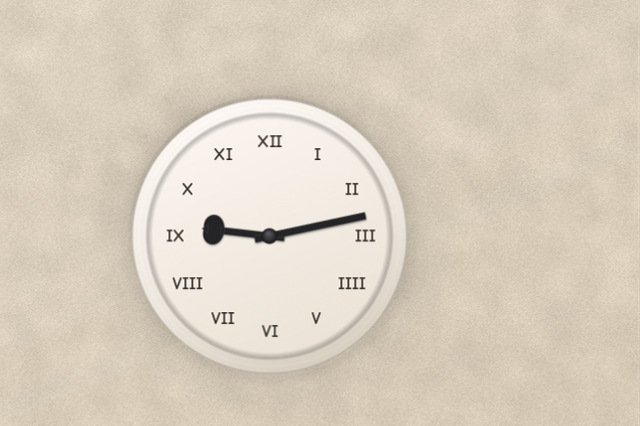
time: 9:13
